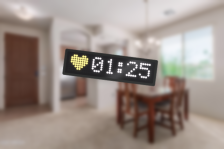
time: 1:25
